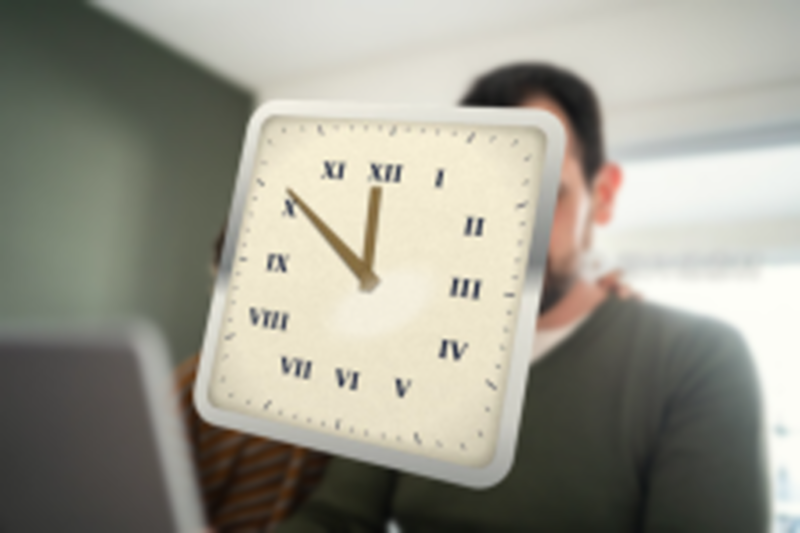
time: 11:51
